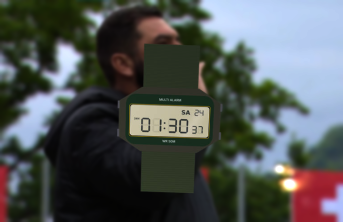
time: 1:30:37
